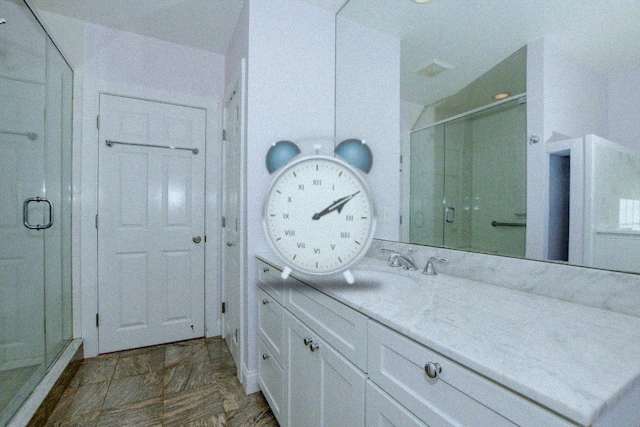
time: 2:10
